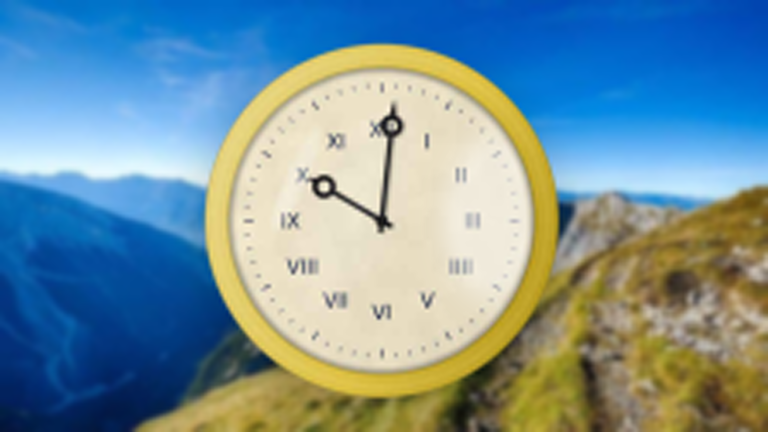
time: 10:01
